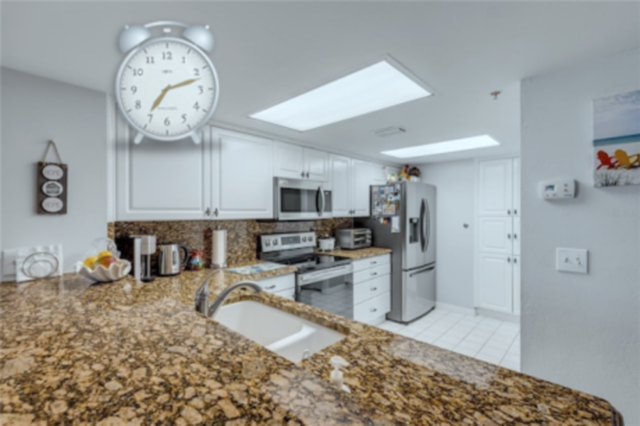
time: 7:12
